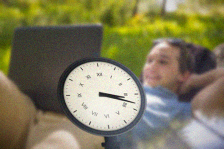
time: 3:18
